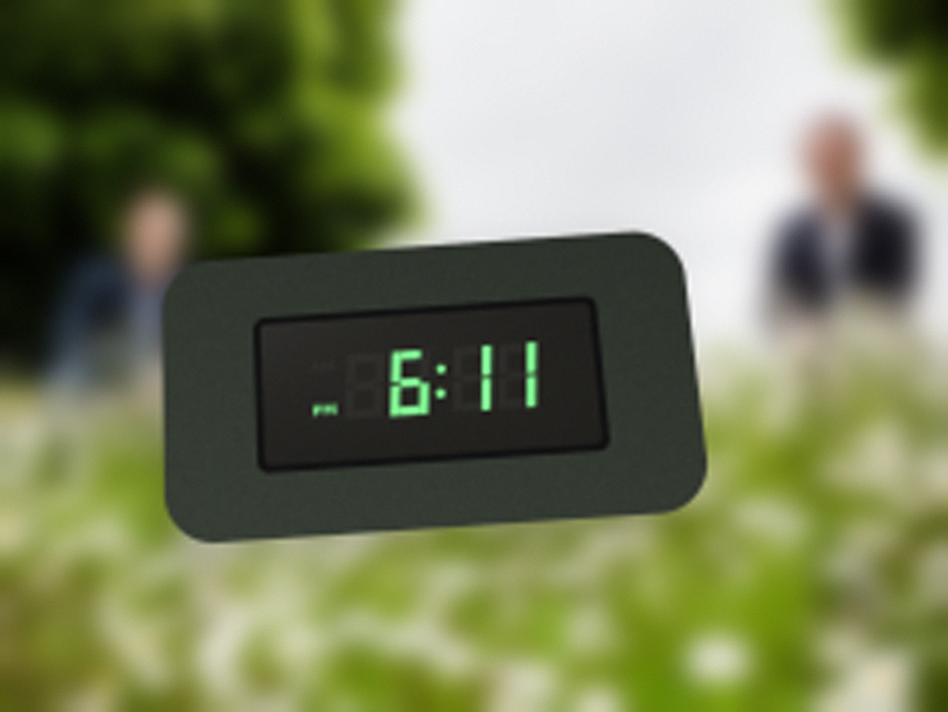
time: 6:11
